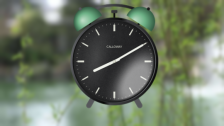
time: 8:10
